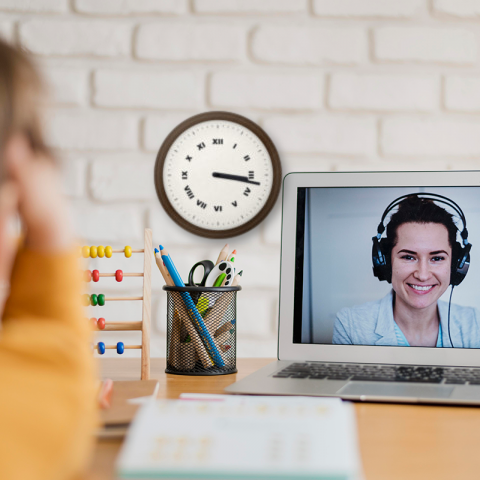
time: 3:17
